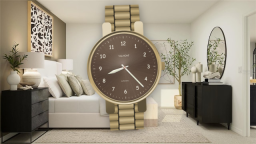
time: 8:23
